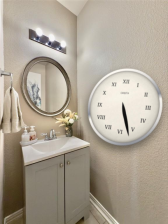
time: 5:27
